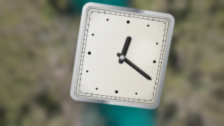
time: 12:20
